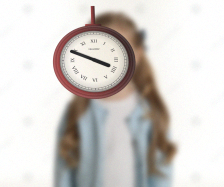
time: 3:49
